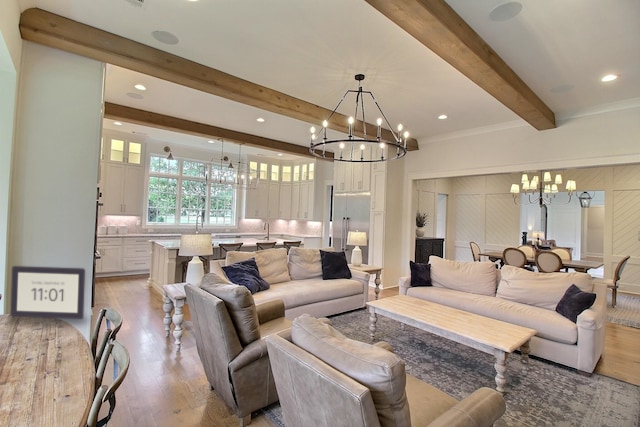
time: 11:01
